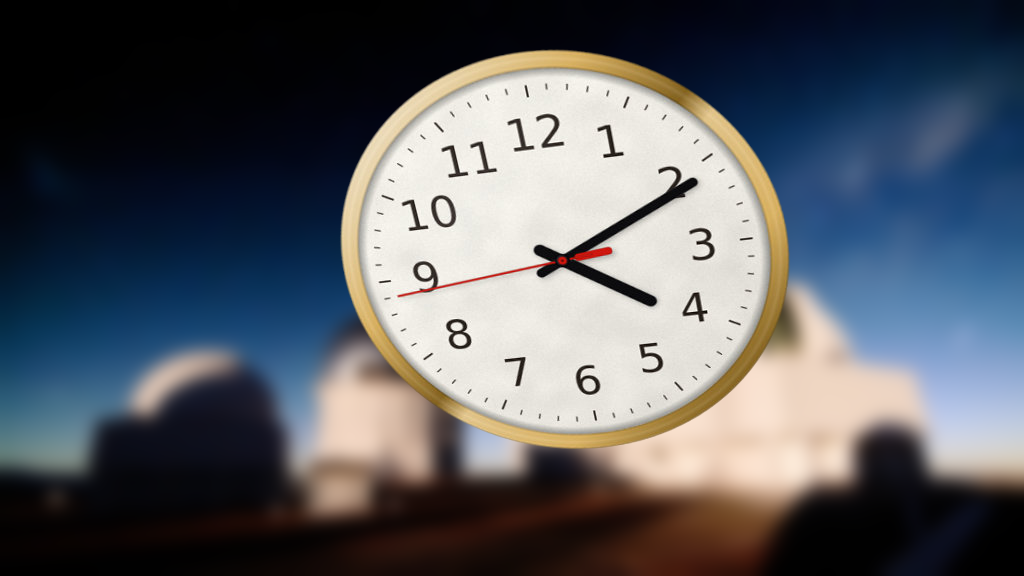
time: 4:10:44
